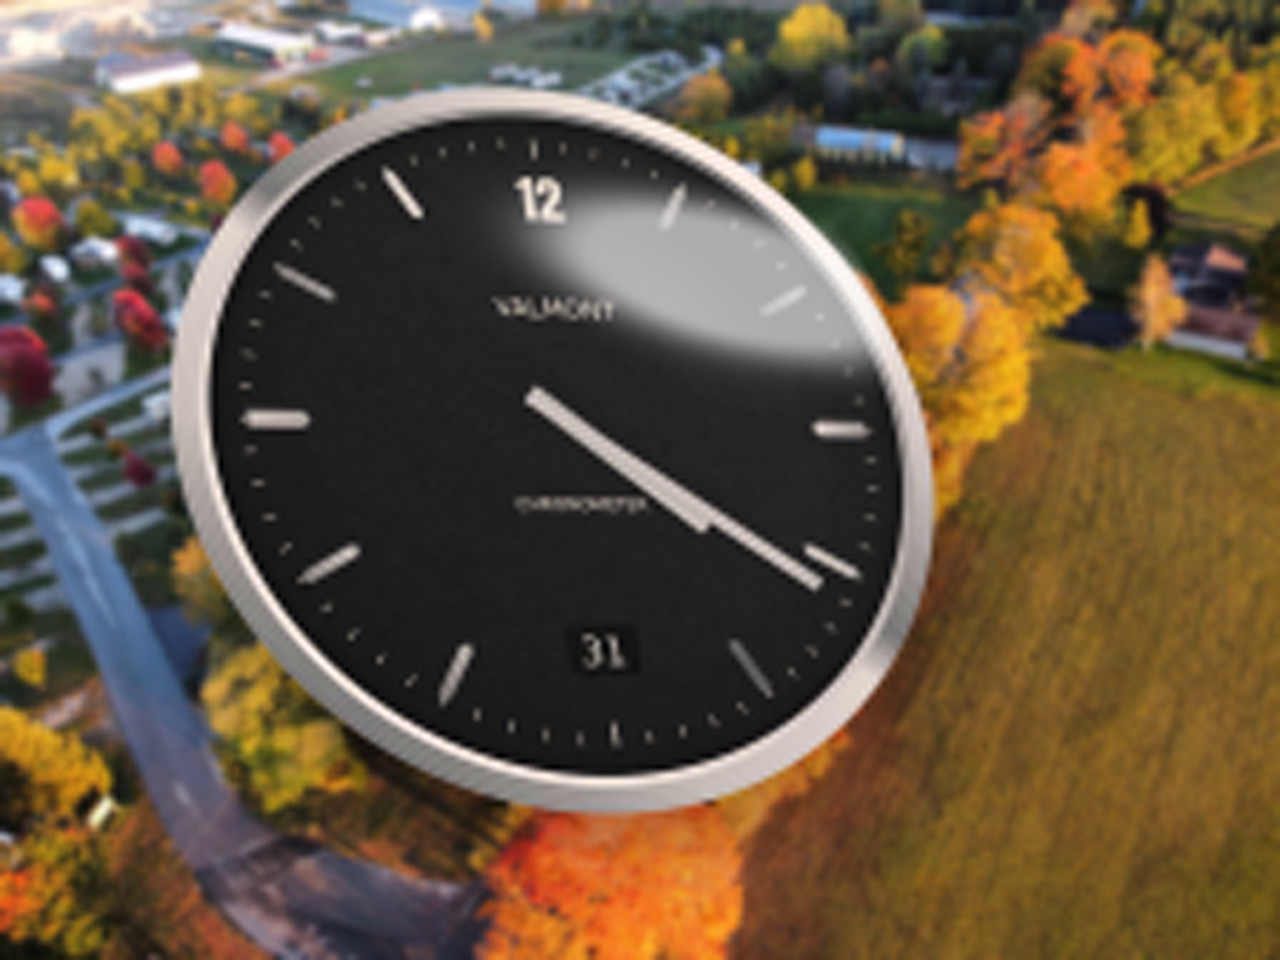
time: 4:21
